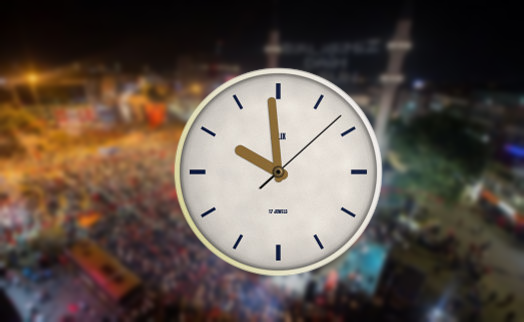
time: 9:59:08
